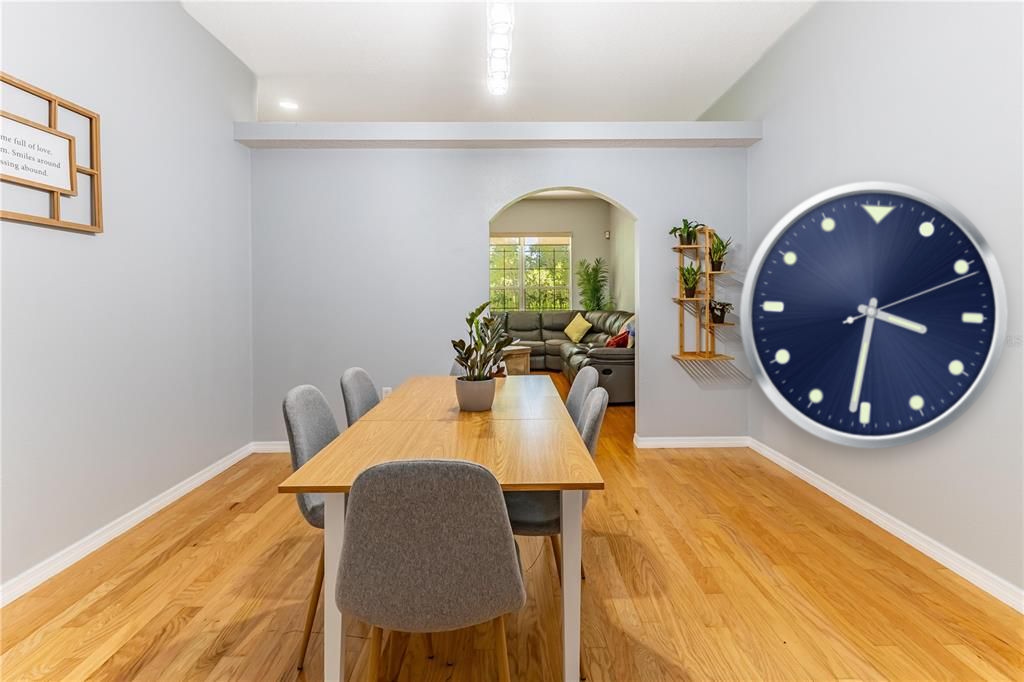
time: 3:31:11
